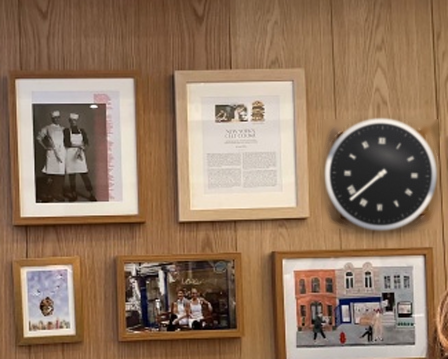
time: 7:38
